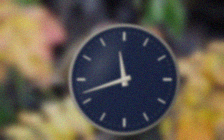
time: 11:42
